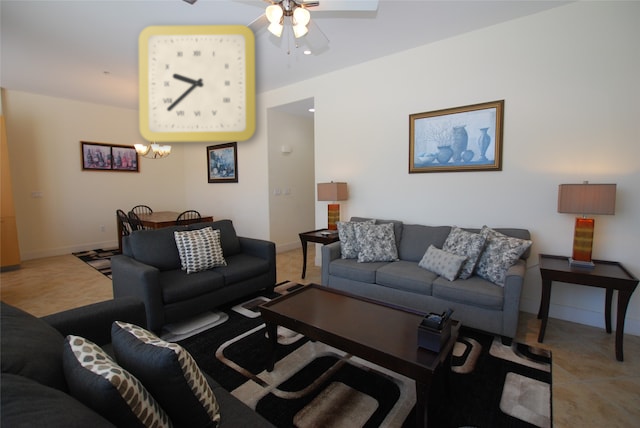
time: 9:38
